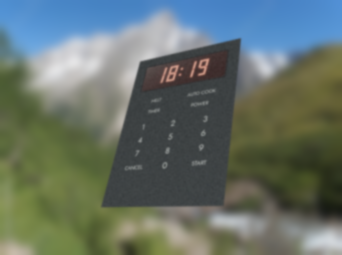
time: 18:19
